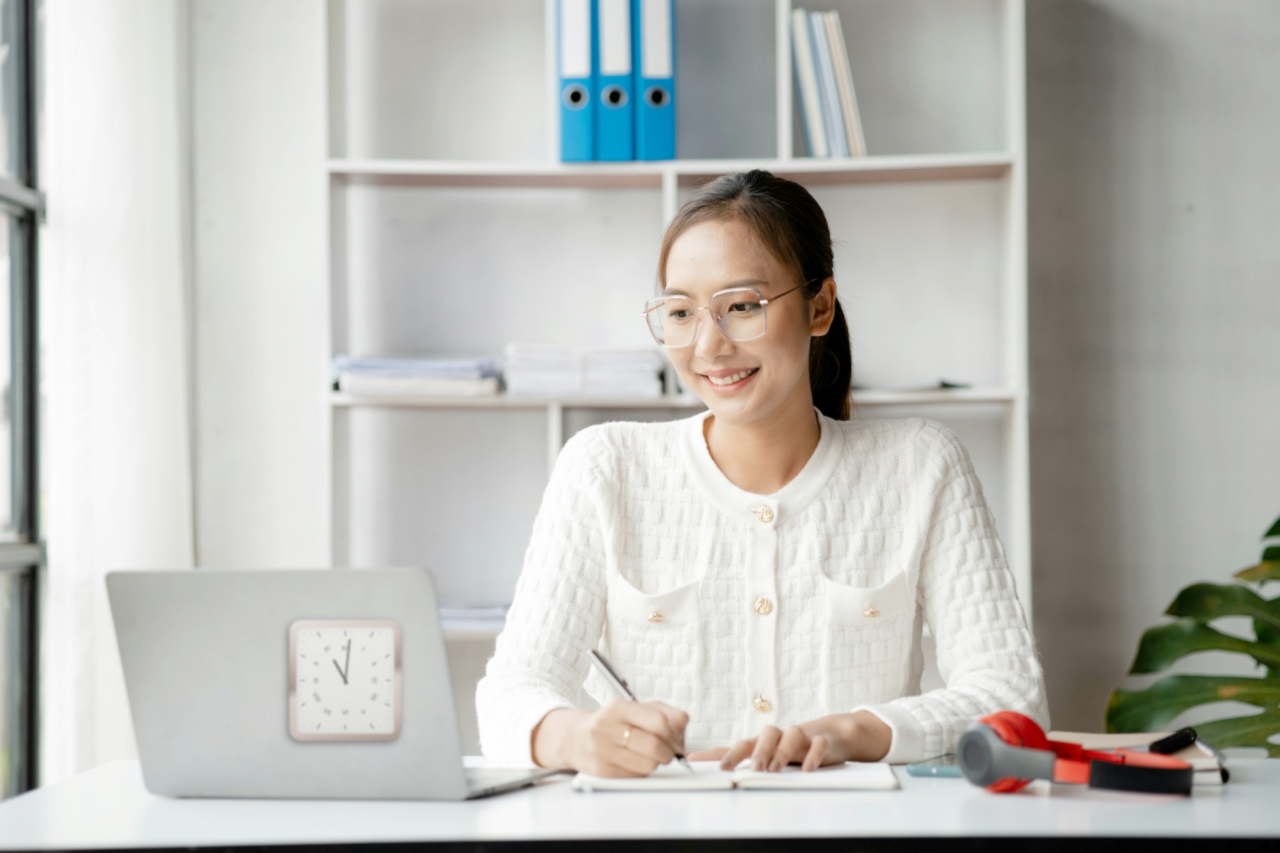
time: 11:01
